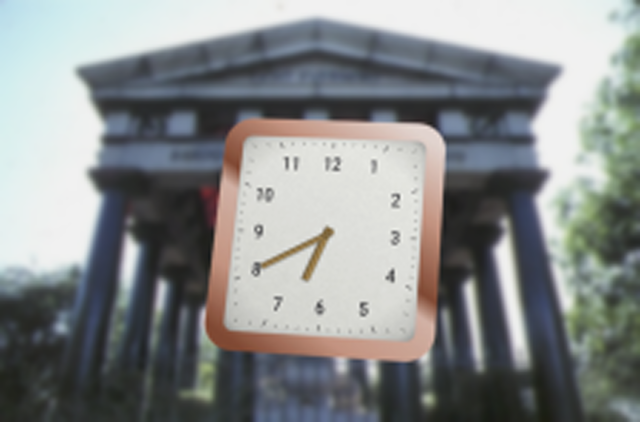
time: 6:40
